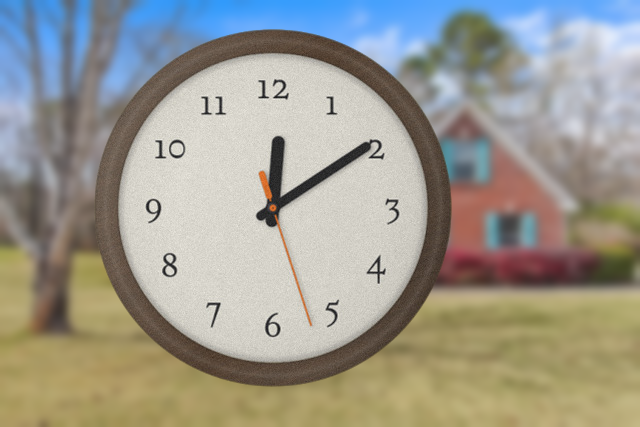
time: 12:09:27
